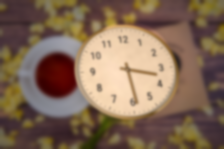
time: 3:29
